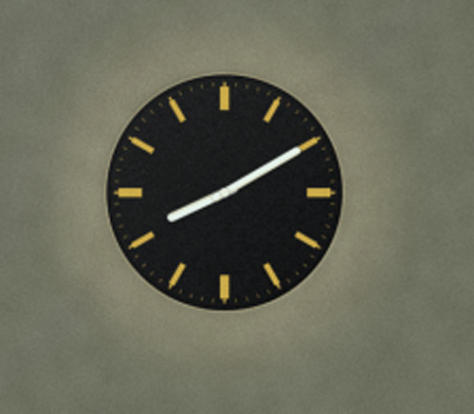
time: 8:10
